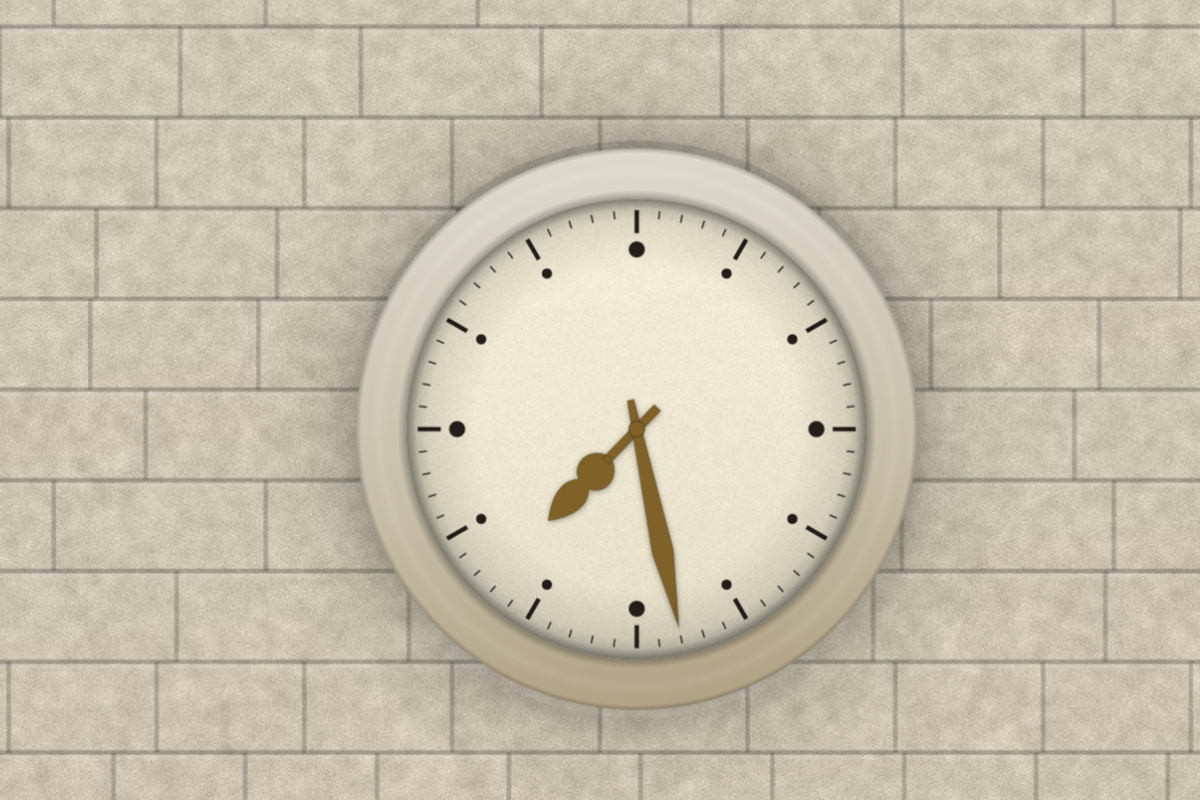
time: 7:28
